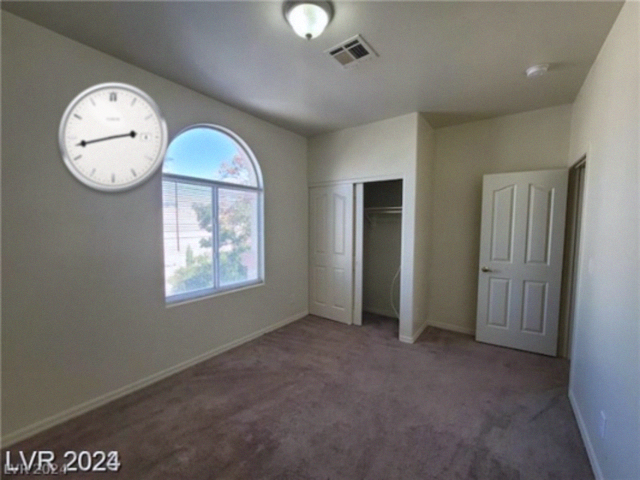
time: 2:43
